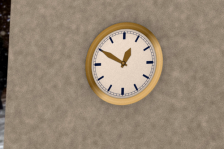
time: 12:50
